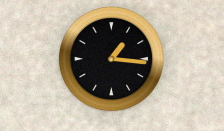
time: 1:16
